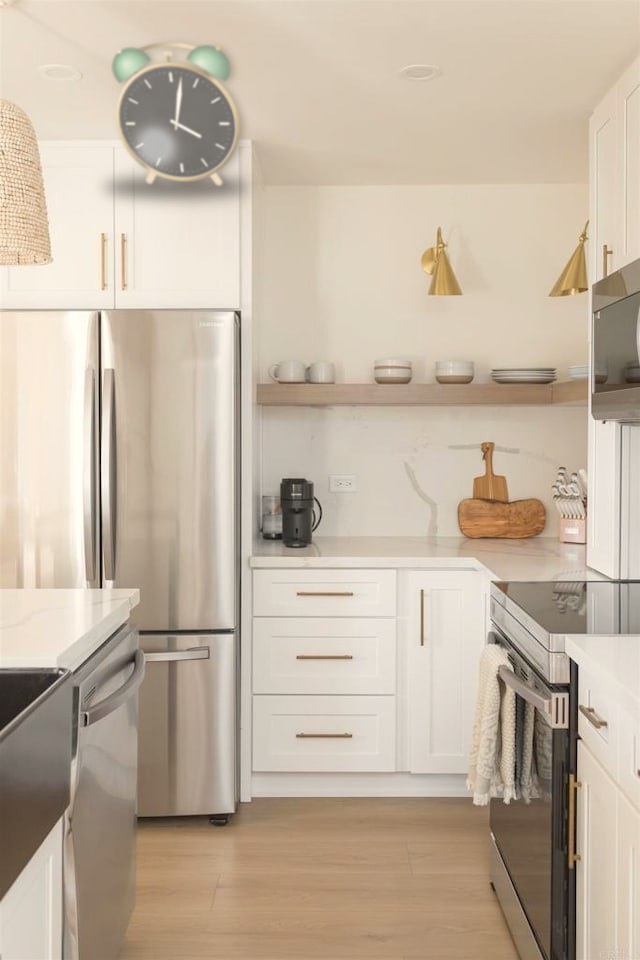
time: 4:02
